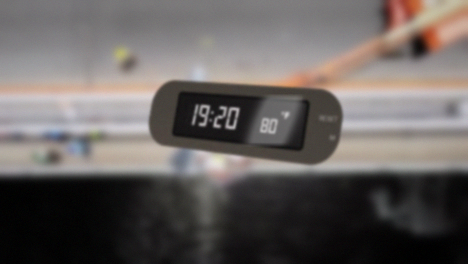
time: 19:20
